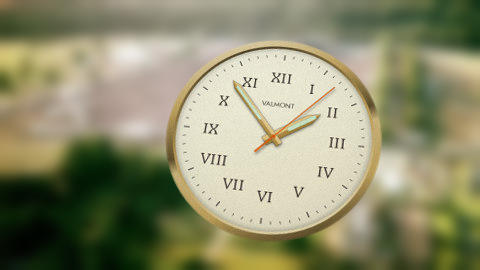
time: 1:53:07
